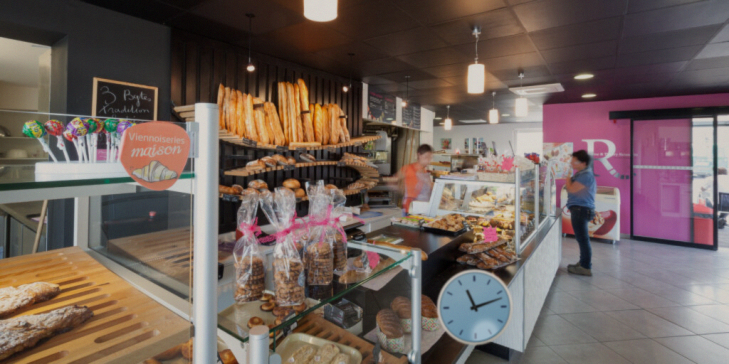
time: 11:12
